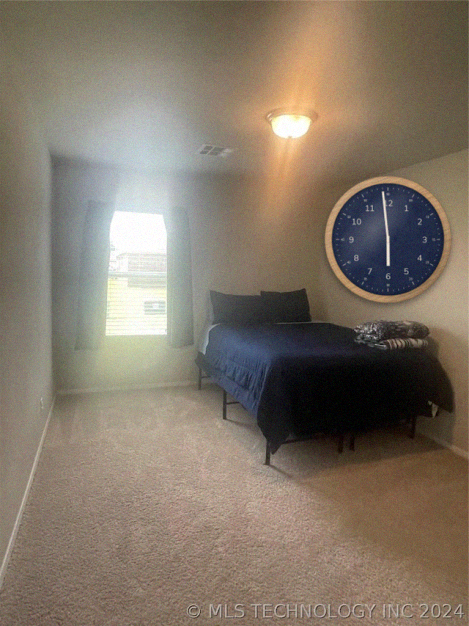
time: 5:59
